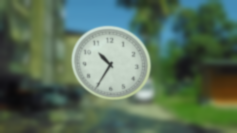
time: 10:35
